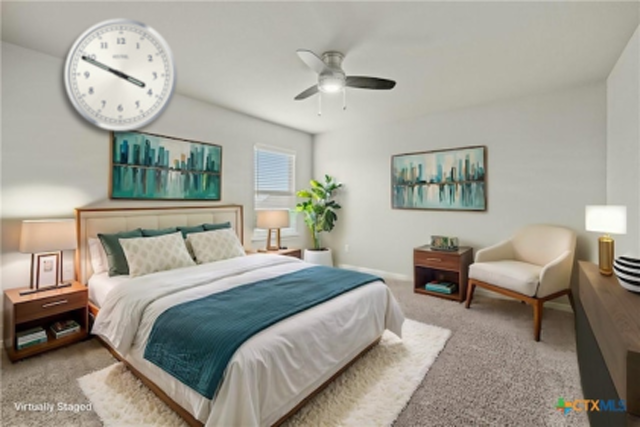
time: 3:49
